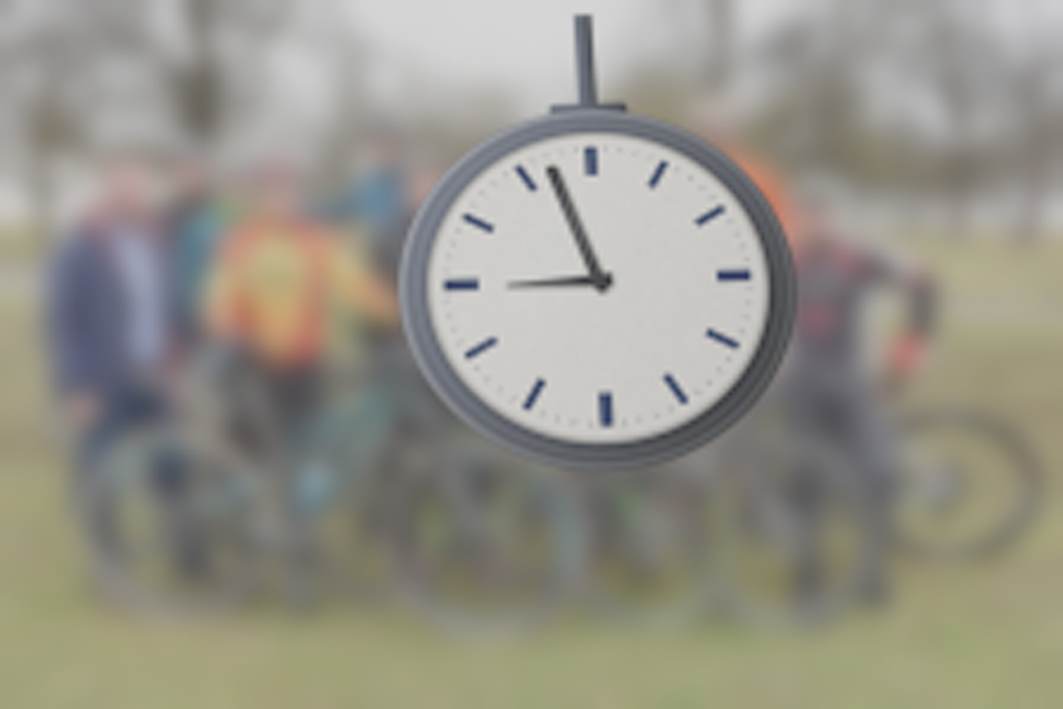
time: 8:57
